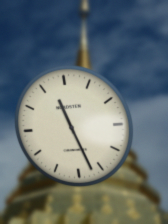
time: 11:27
